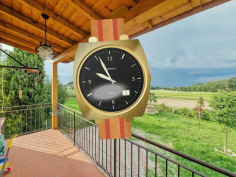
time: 9:56
